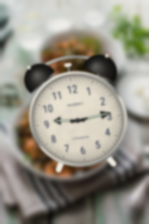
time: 9:14
